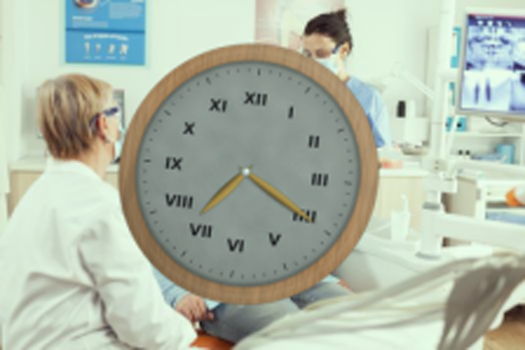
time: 7:20
